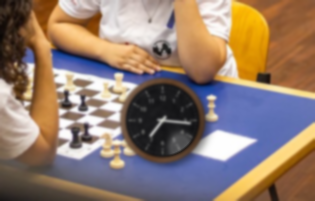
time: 7:16
